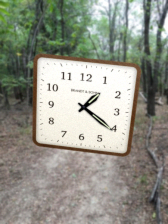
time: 1:21
